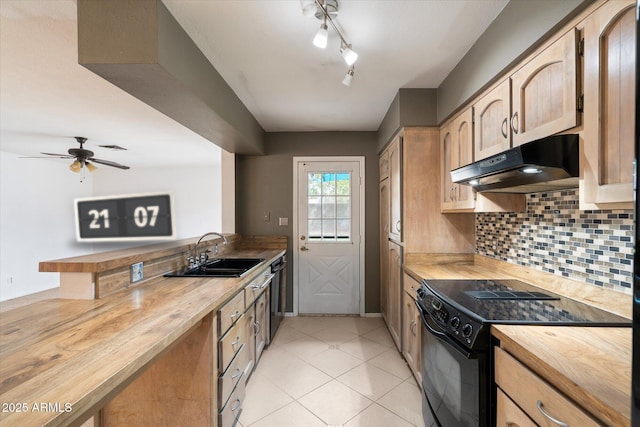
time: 21:07
